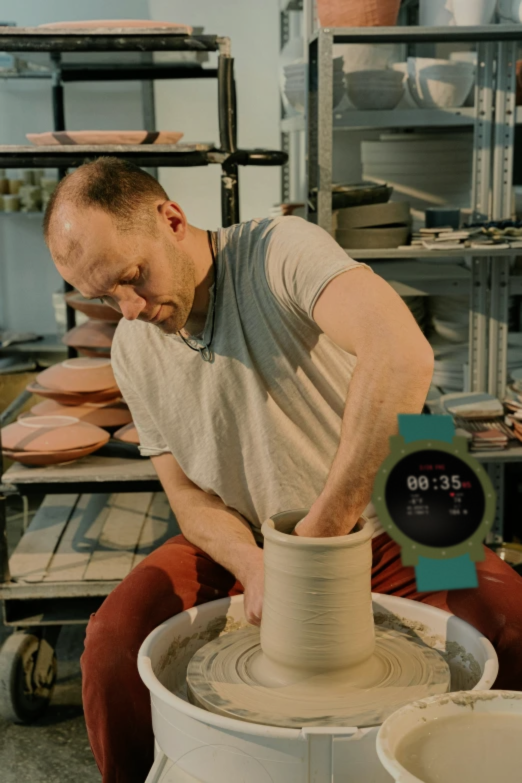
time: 0:35
